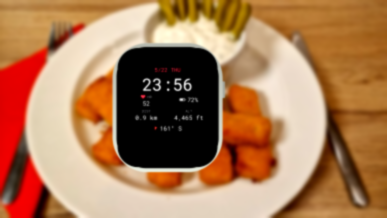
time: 23:56
